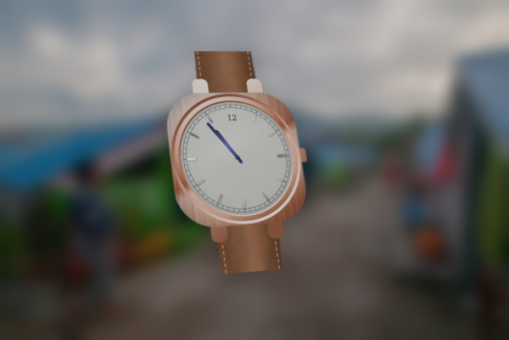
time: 10:54
